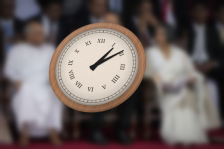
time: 1:09
